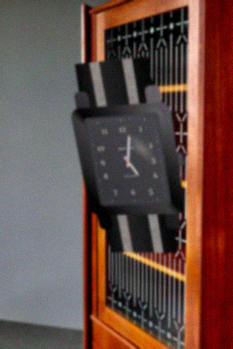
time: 5:02
